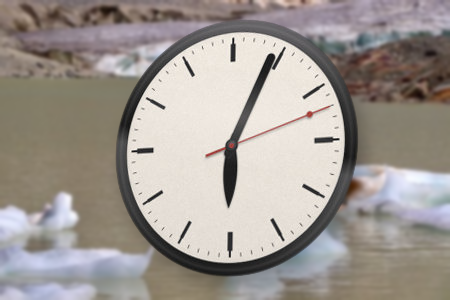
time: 6:04:12
